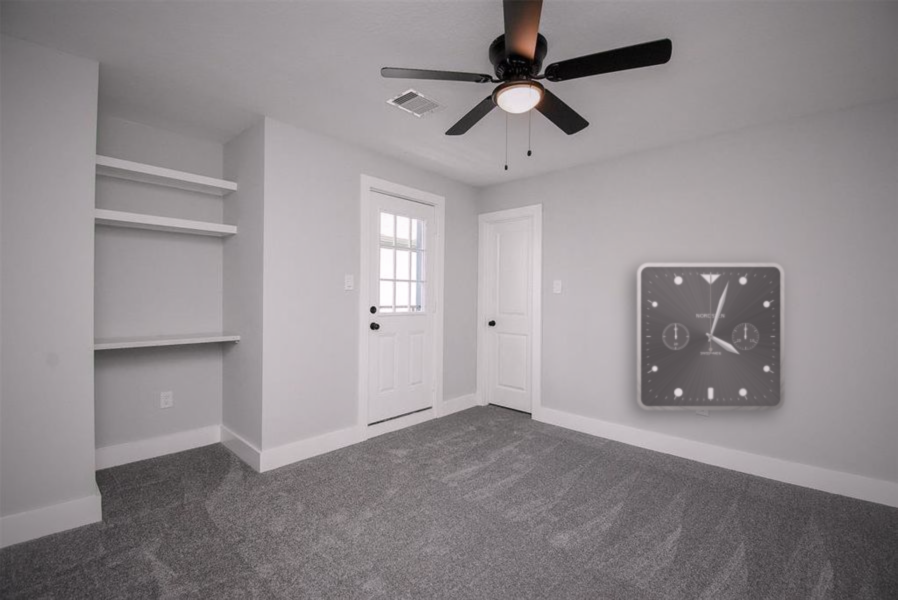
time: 4:03
